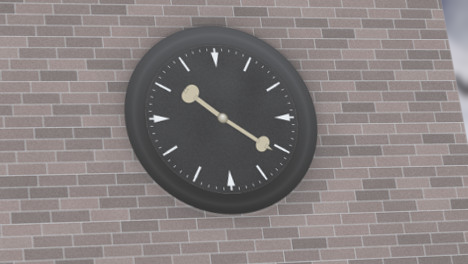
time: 10:21
